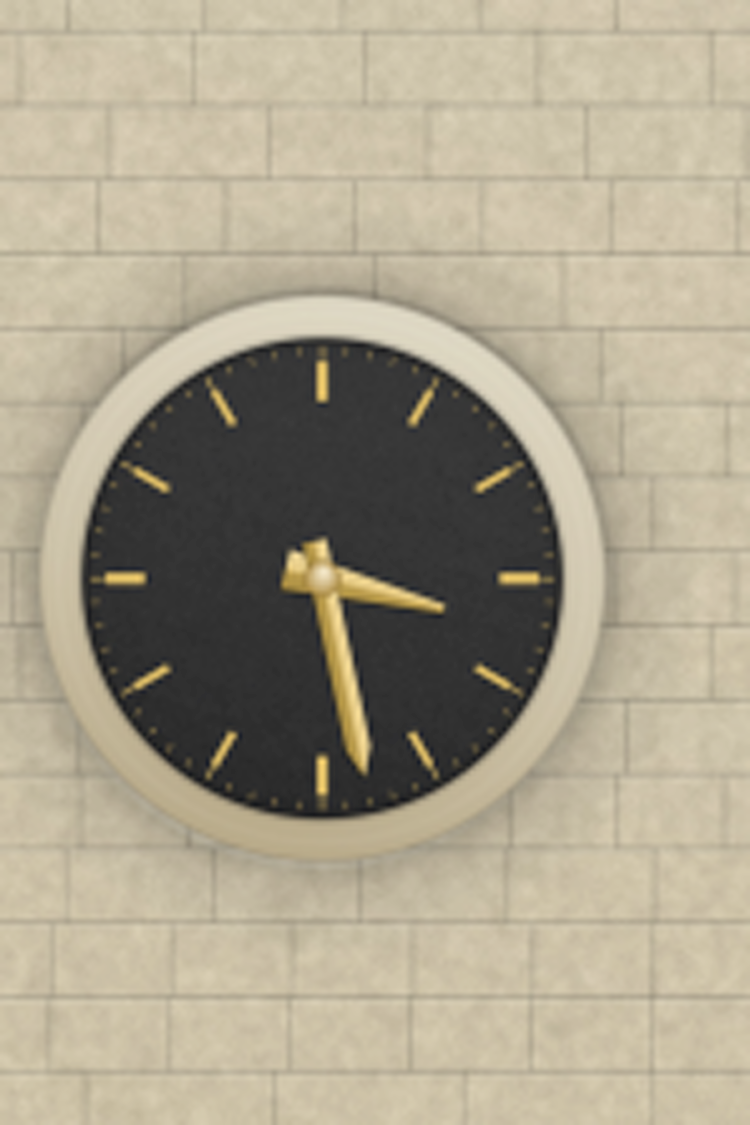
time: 3:28
